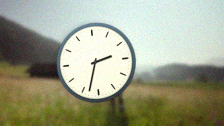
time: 2:33
